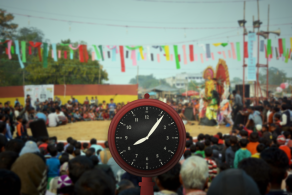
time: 8:06
